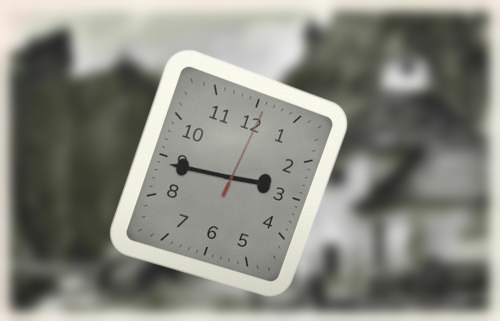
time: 2:44:01
